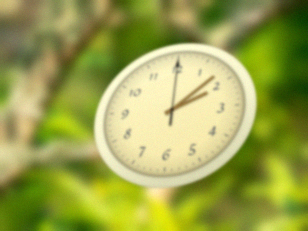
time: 2:08:00
